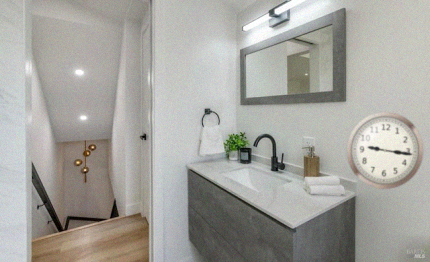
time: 9:16
